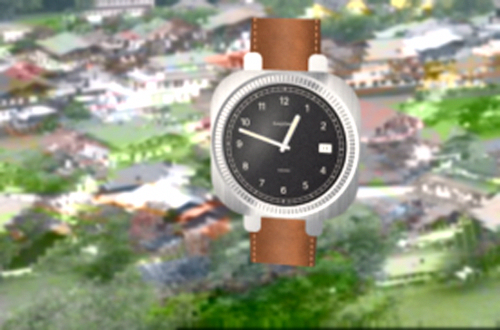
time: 12:48
